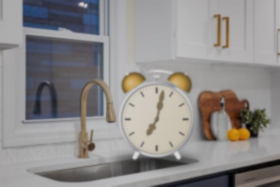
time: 7:02
